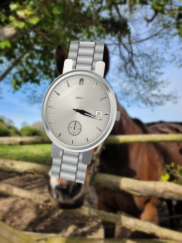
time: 3:17
